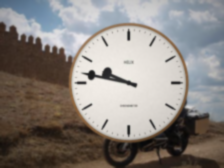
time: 9:47
